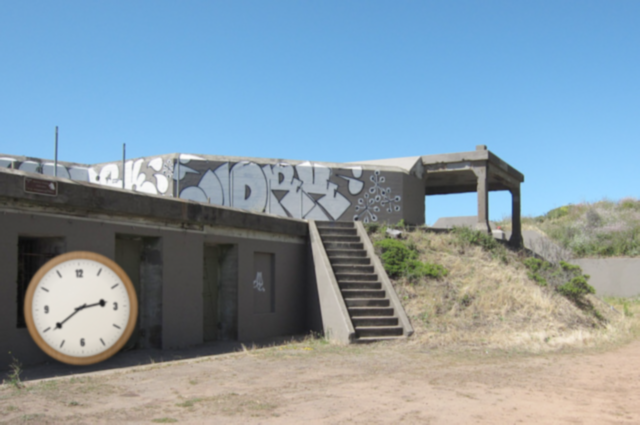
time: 2:39
